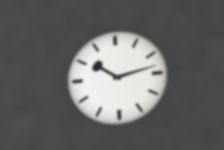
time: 10:13
